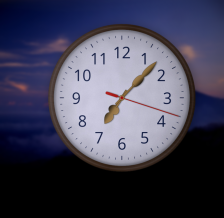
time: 7:07:18
